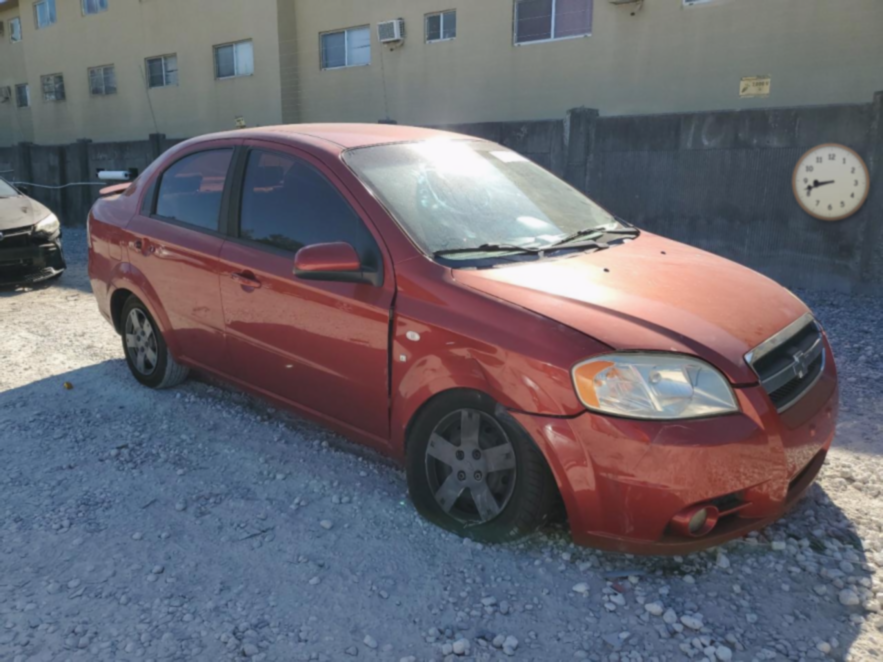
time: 8:42
